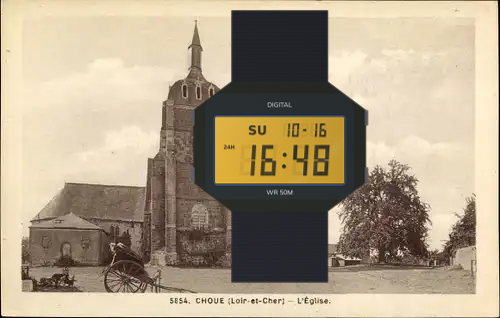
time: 16:48
